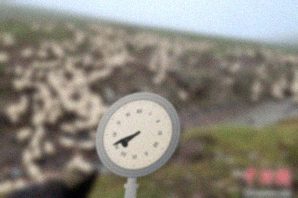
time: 7:41
